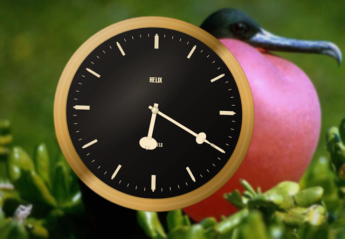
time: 6:20
